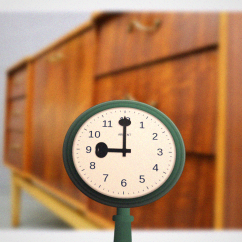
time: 9:00
